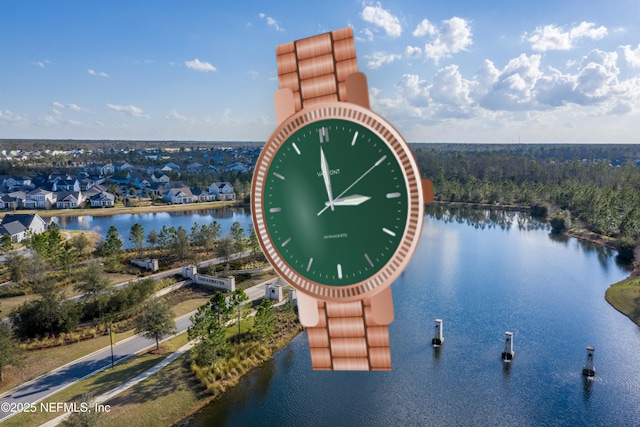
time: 2:59:10
